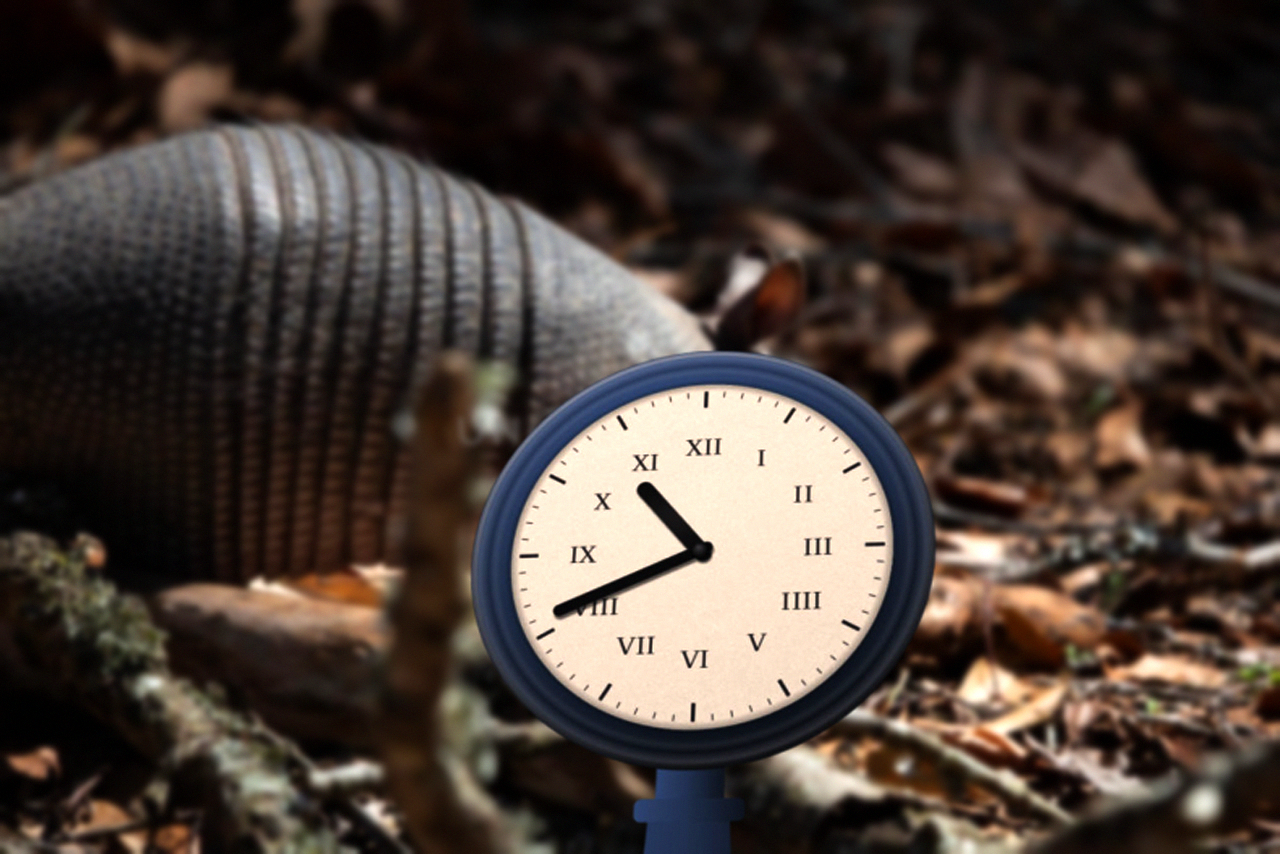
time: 10:41
